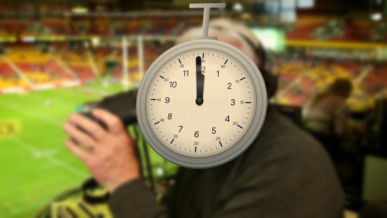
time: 11:59
